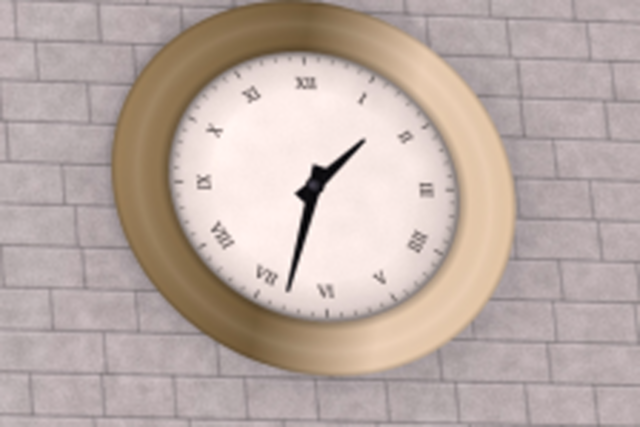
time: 1:33
